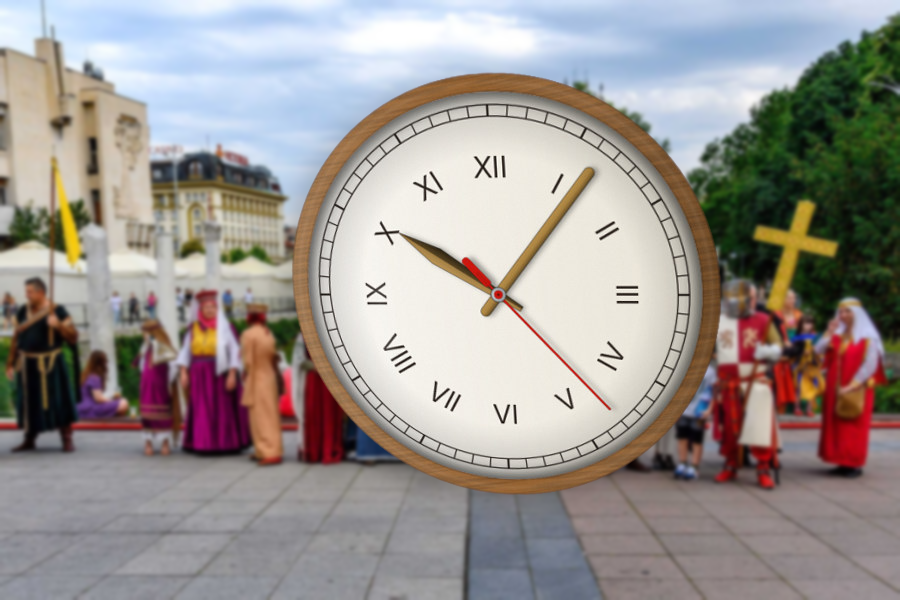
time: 10:06:23
